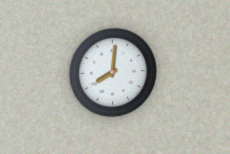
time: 8:01
